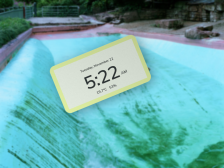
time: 5:22
